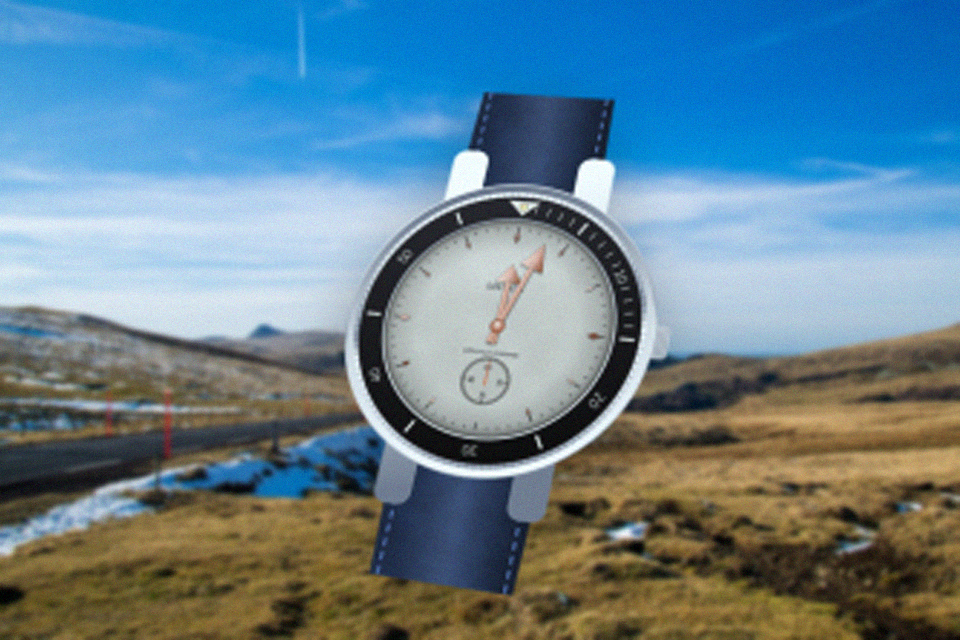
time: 12:03
